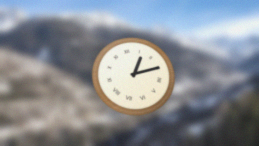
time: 1:15
